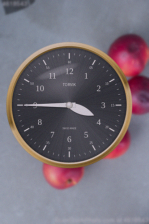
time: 3:45
